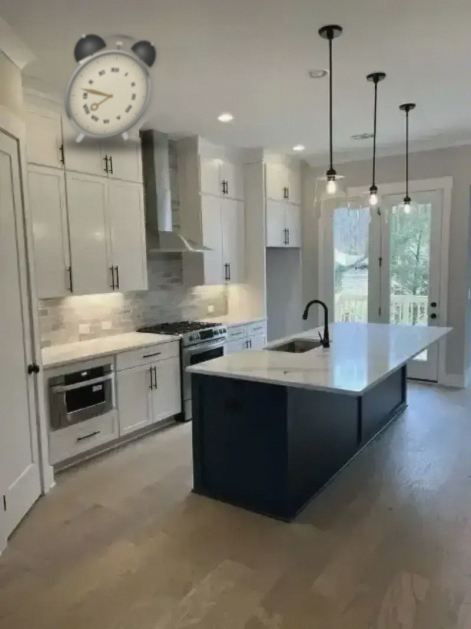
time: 7:47
